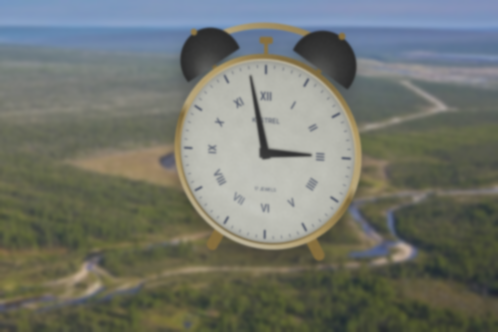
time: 2:58
